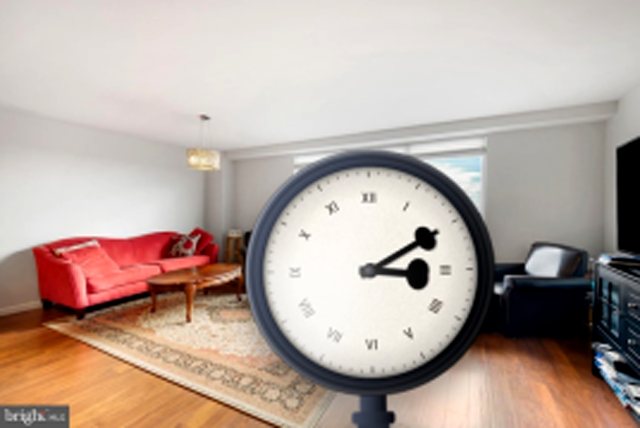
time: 3:10
